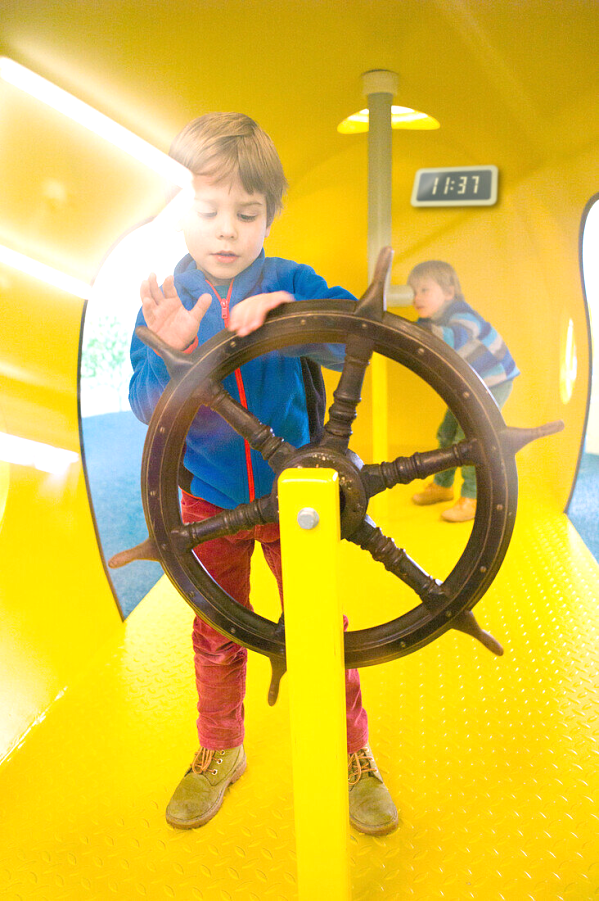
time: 11:37
